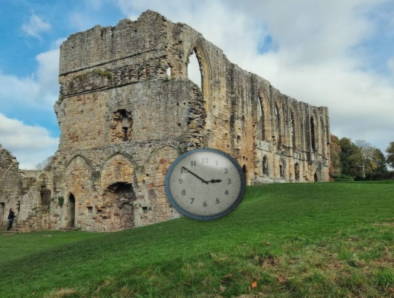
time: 2:51
